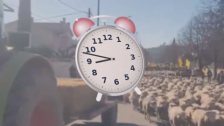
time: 8:48
